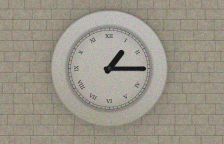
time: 1:15
